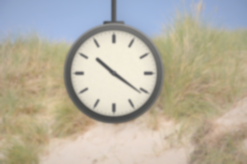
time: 10:21
